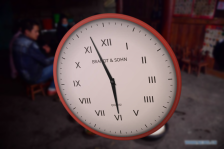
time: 5:57
